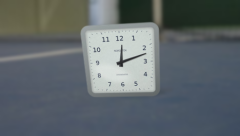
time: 12:12
